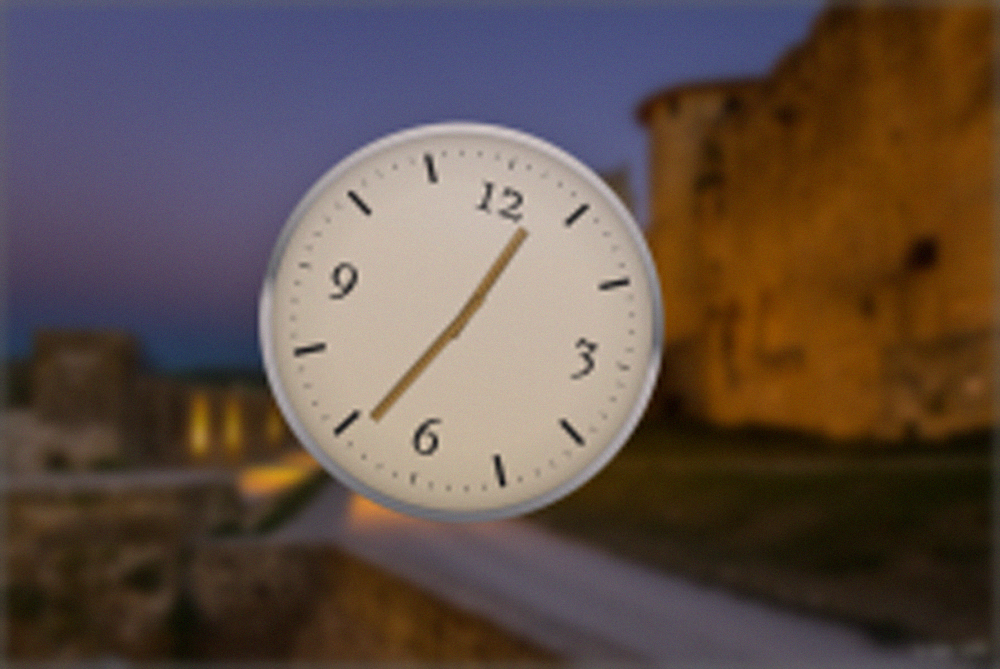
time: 12:34
